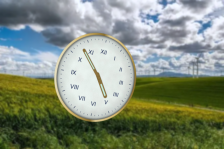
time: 4:53
